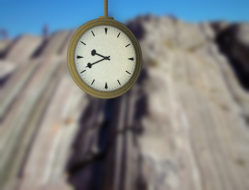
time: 9:41
